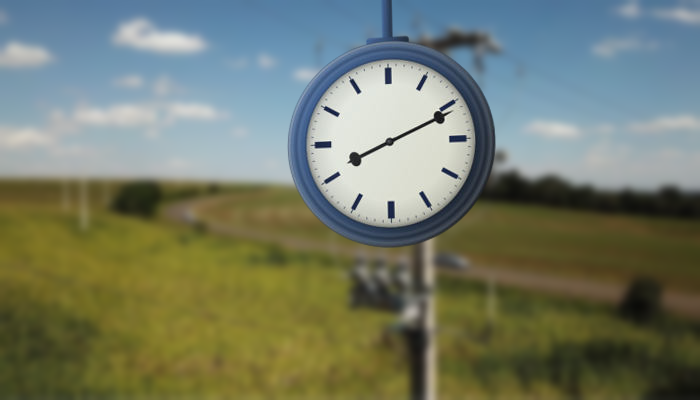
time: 8:11
